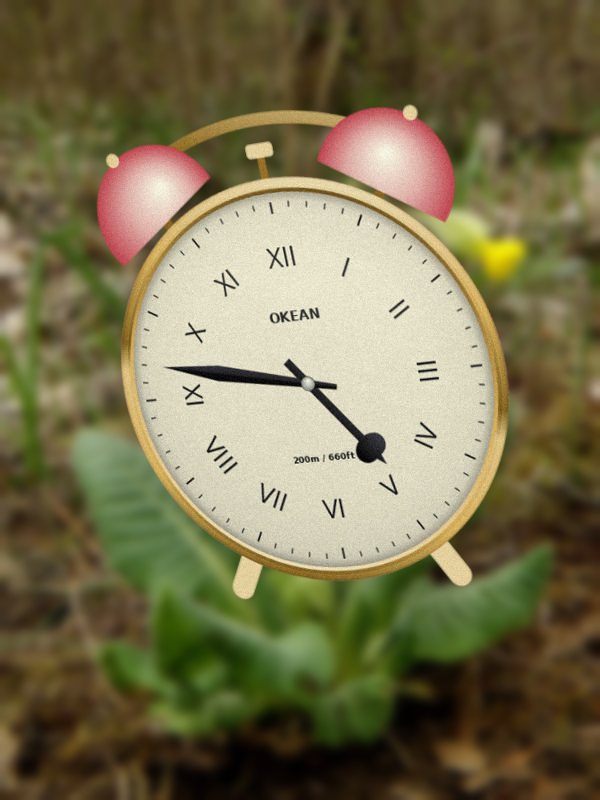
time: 4:47
